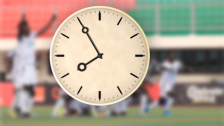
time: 7:55
